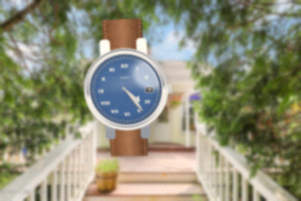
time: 4:24
